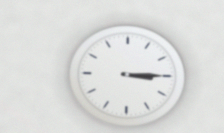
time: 3:15
